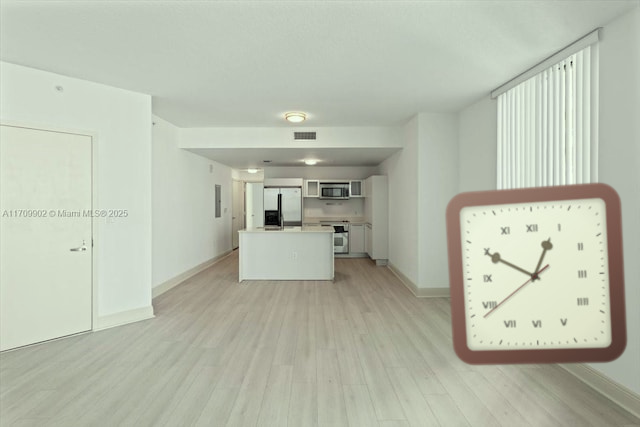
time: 12:49:39
